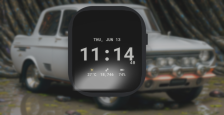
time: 11:14
